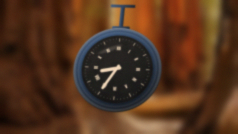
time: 8:35
